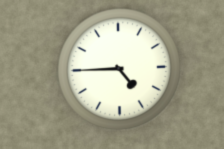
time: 4:45
